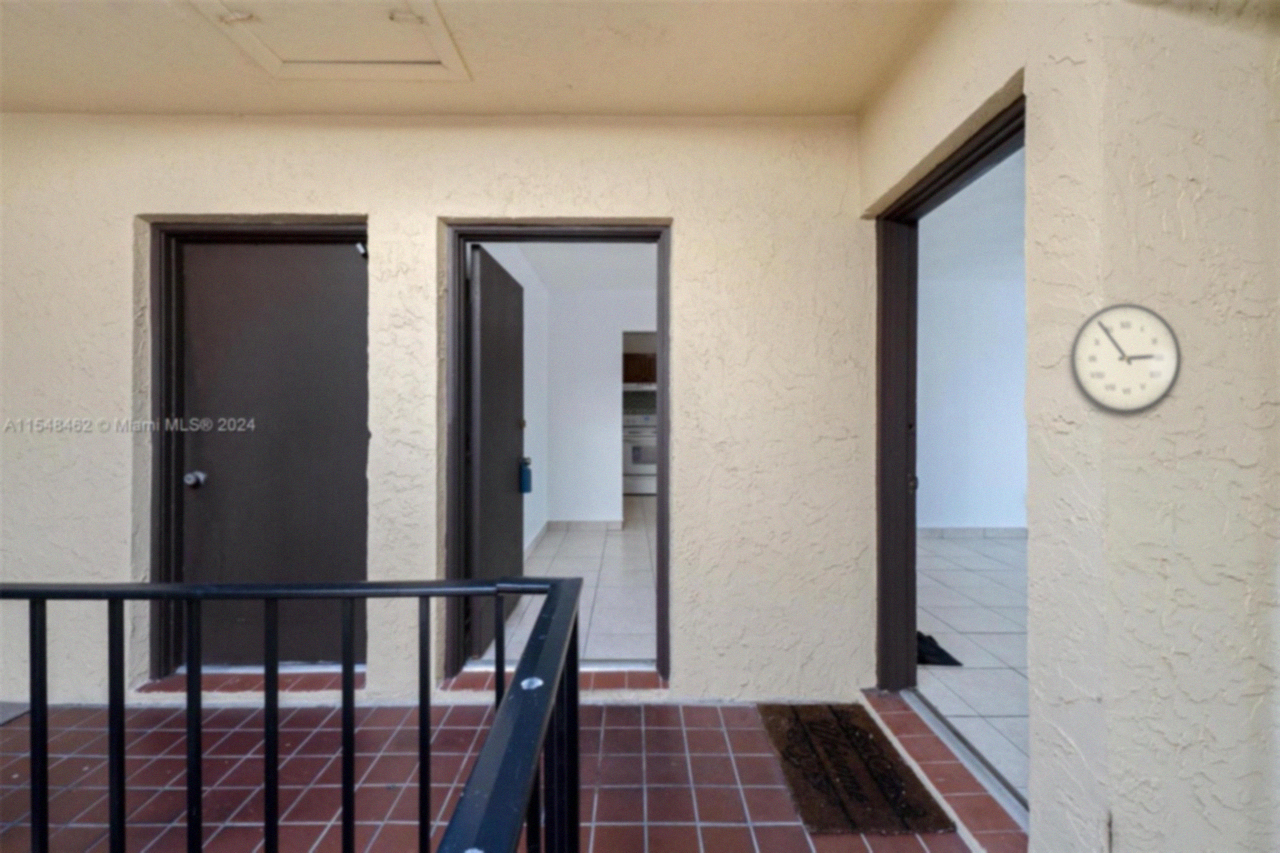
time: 2:54
